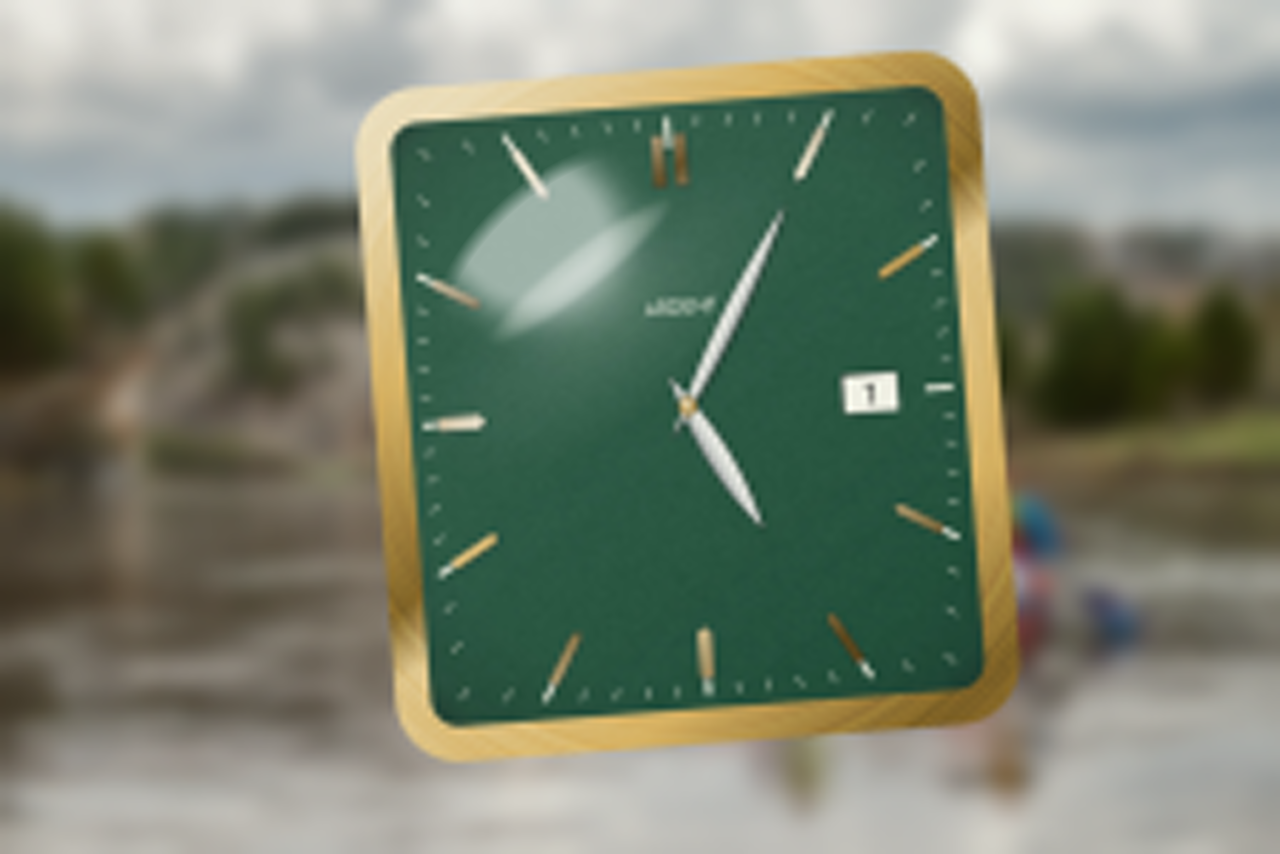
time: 5:05
